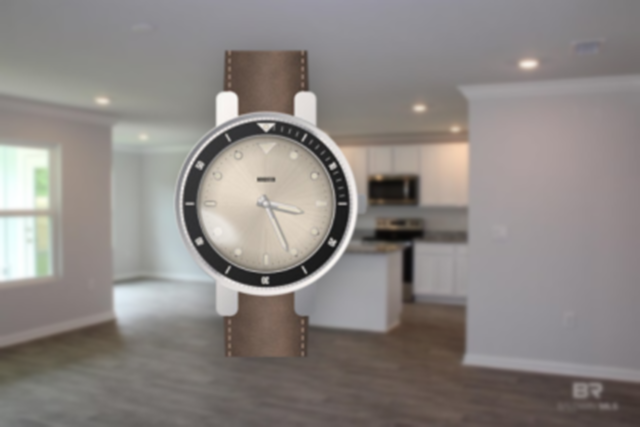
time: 3:26
